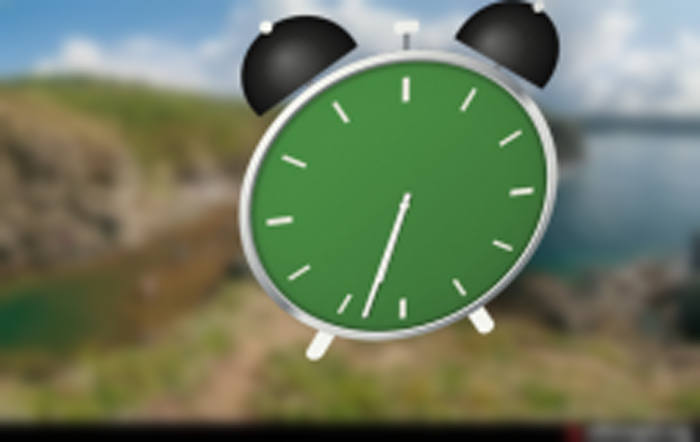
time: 6:33
